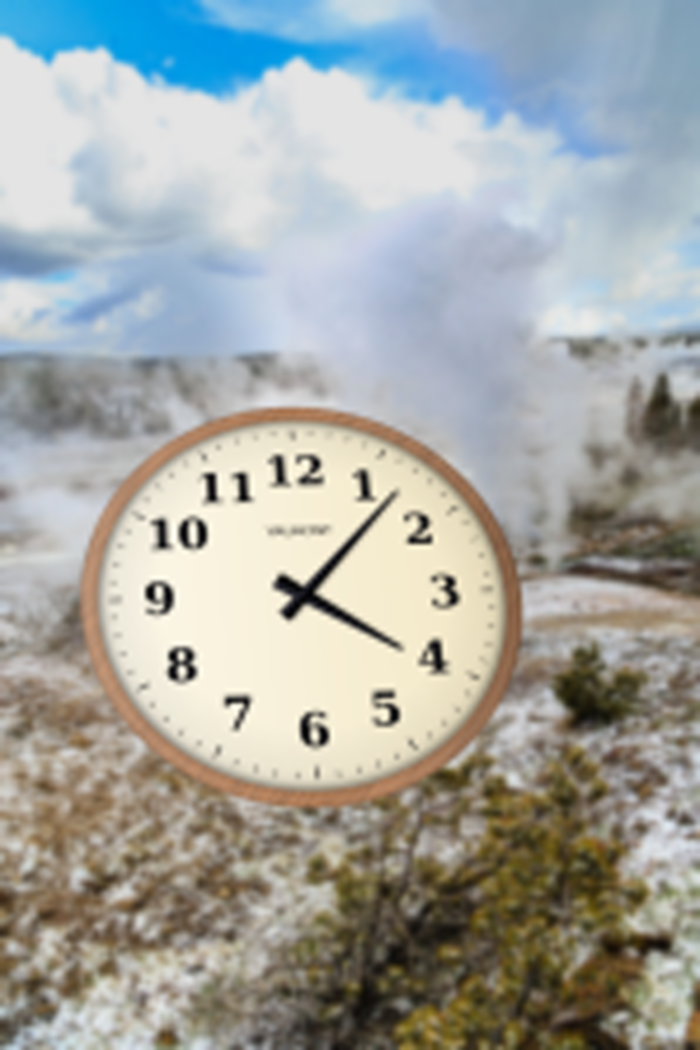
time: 4:07
